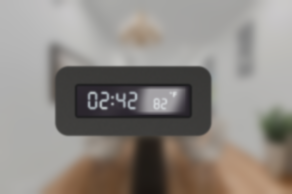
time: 2:42
